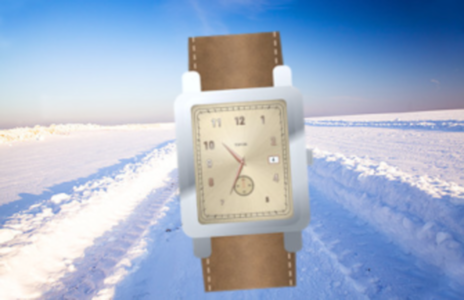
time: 10:34
